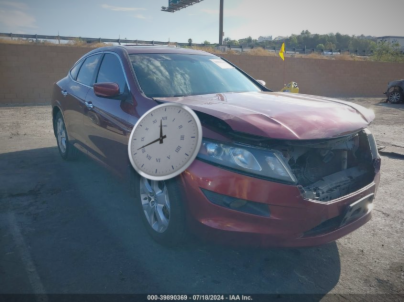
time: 11:41
